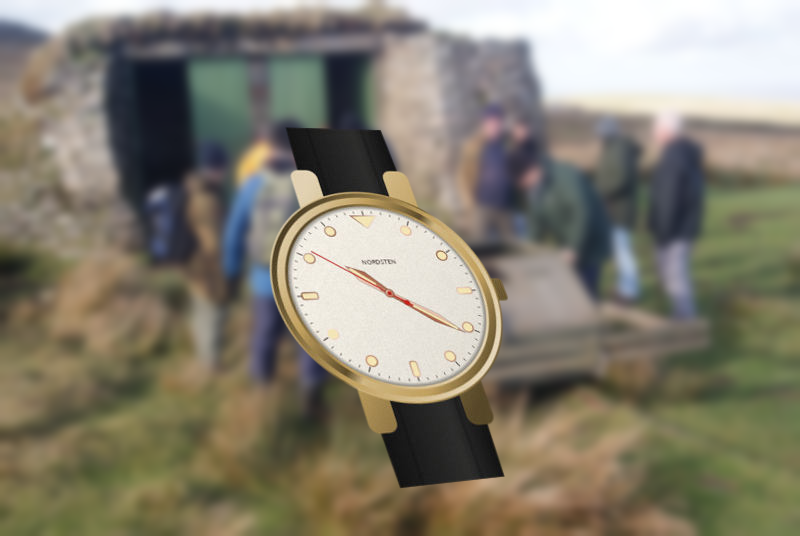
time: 10:20:51
